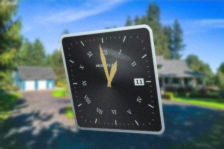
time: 12:59
